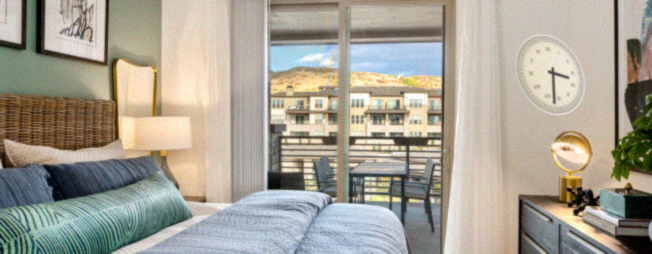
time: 3:32
